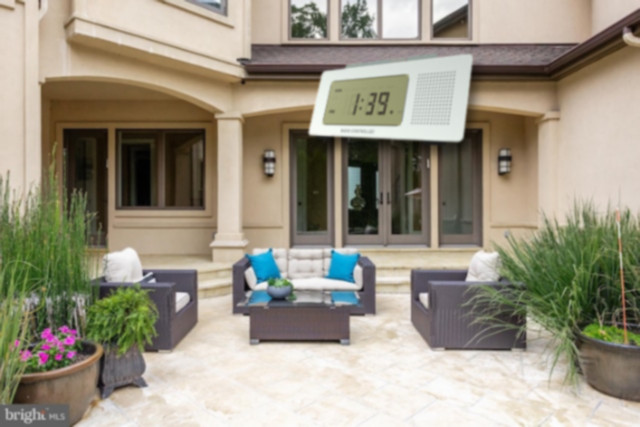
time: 1:39
